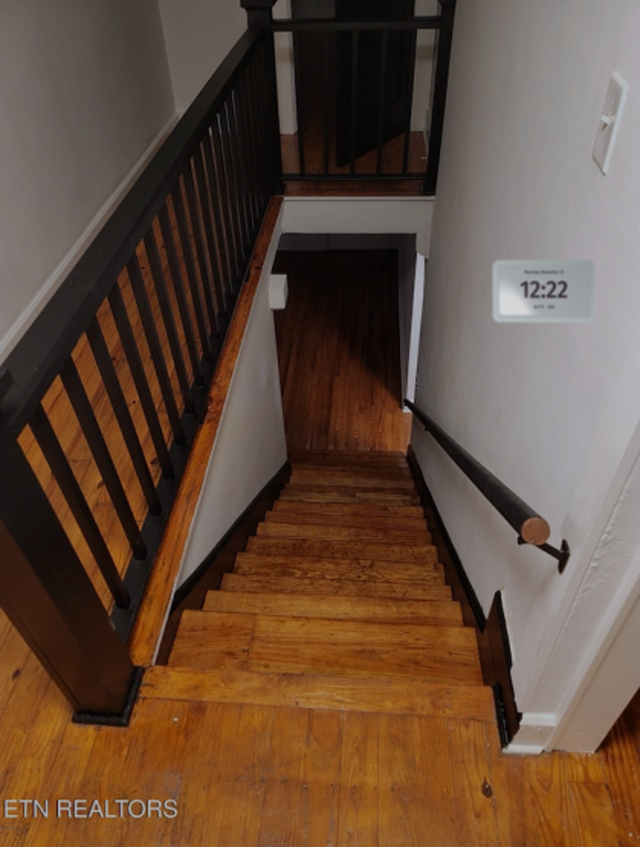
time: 12:22
